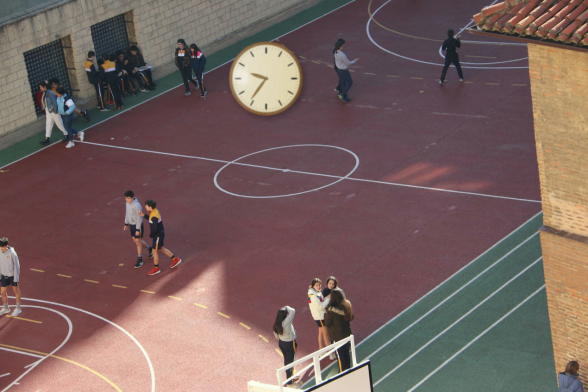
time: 9:36
